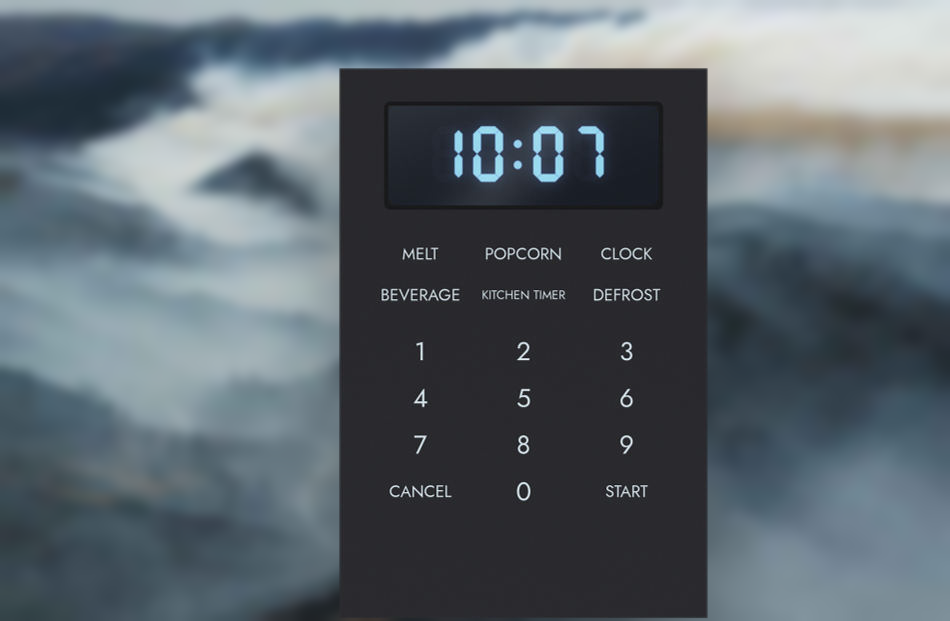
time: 10:07
